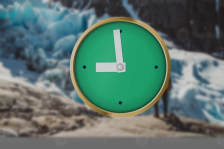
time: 8:59
